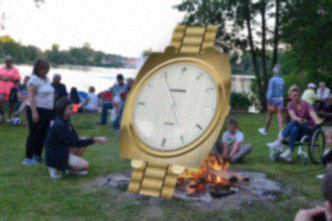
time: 4:54
